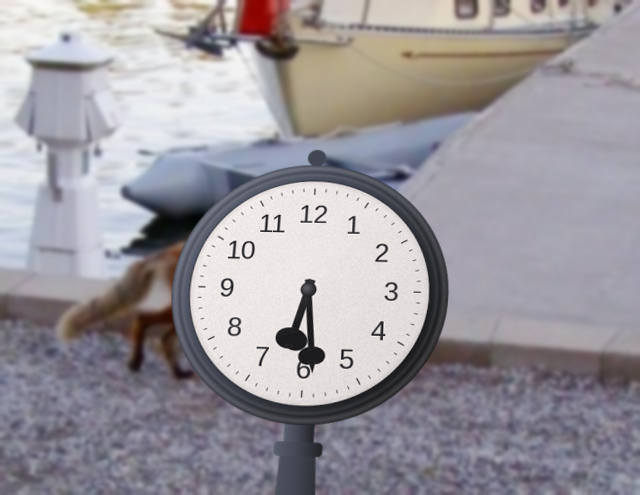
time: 6:29
